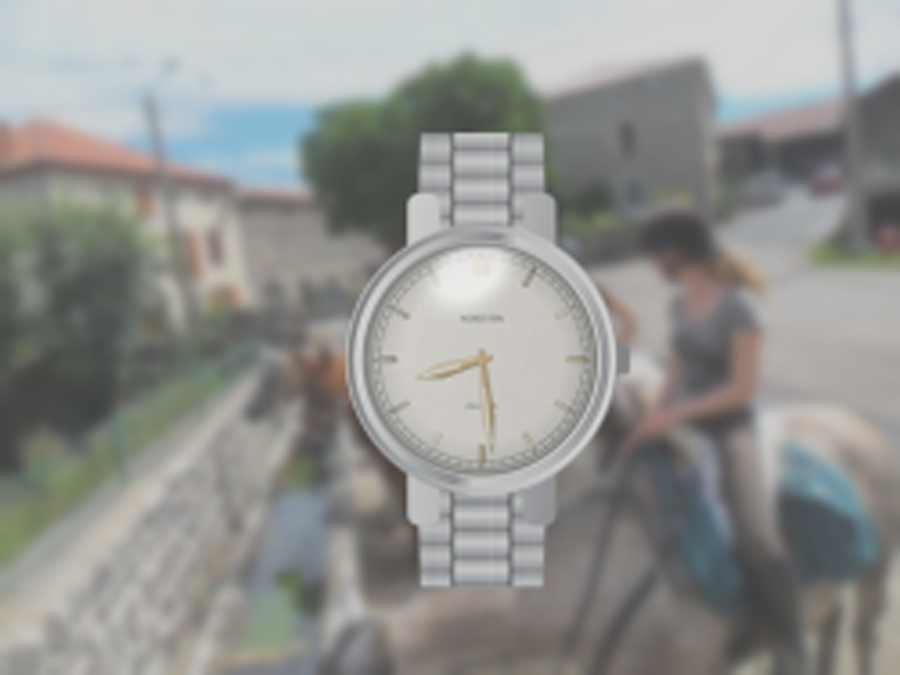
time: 8:29
